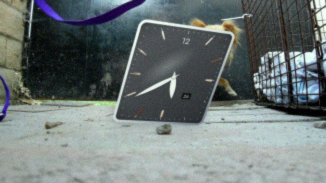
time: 5:39
